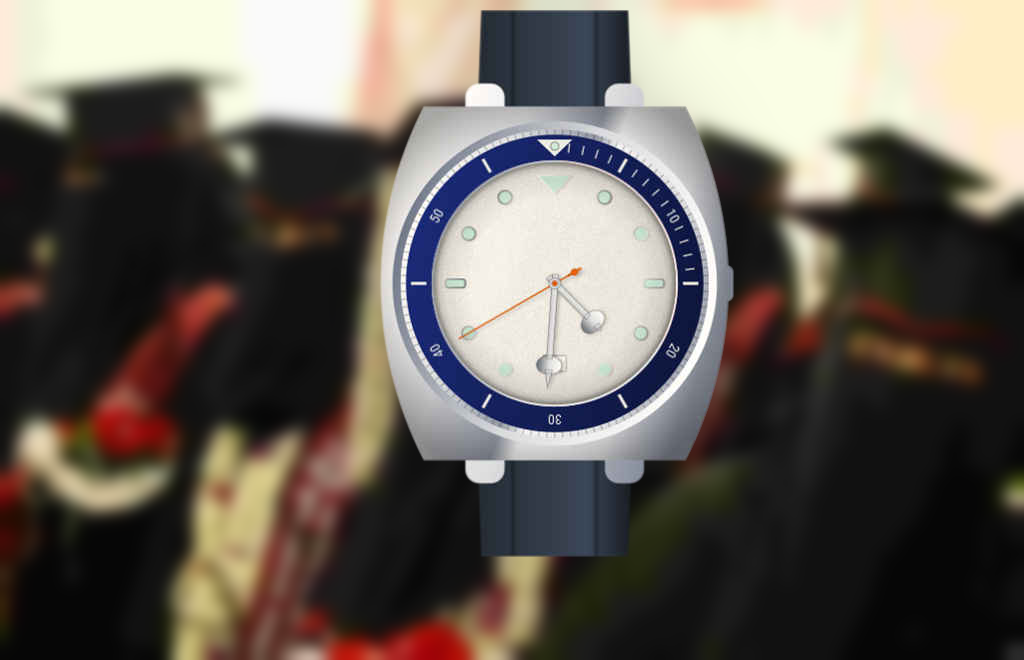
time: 4:30:40
